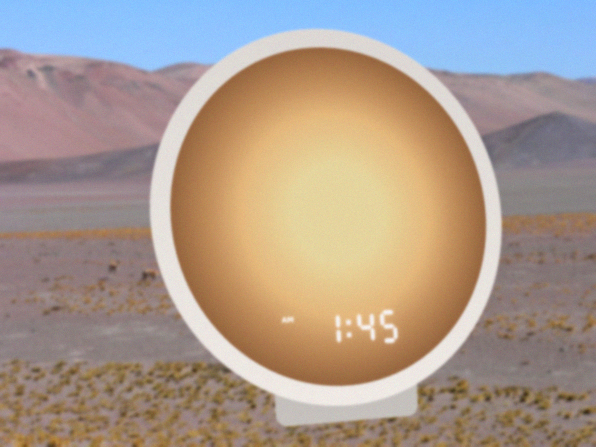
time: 1:45
